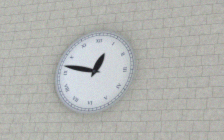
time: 12:47
